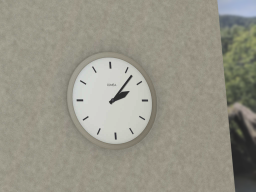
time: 2:07
